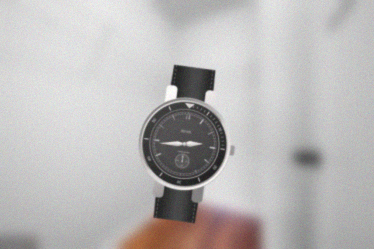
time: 2:44
